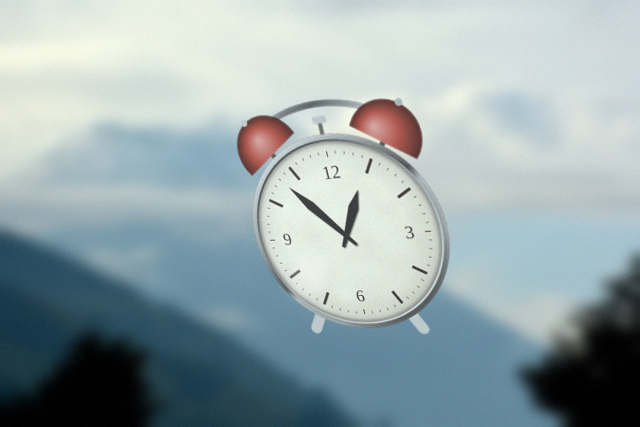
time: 12:53
